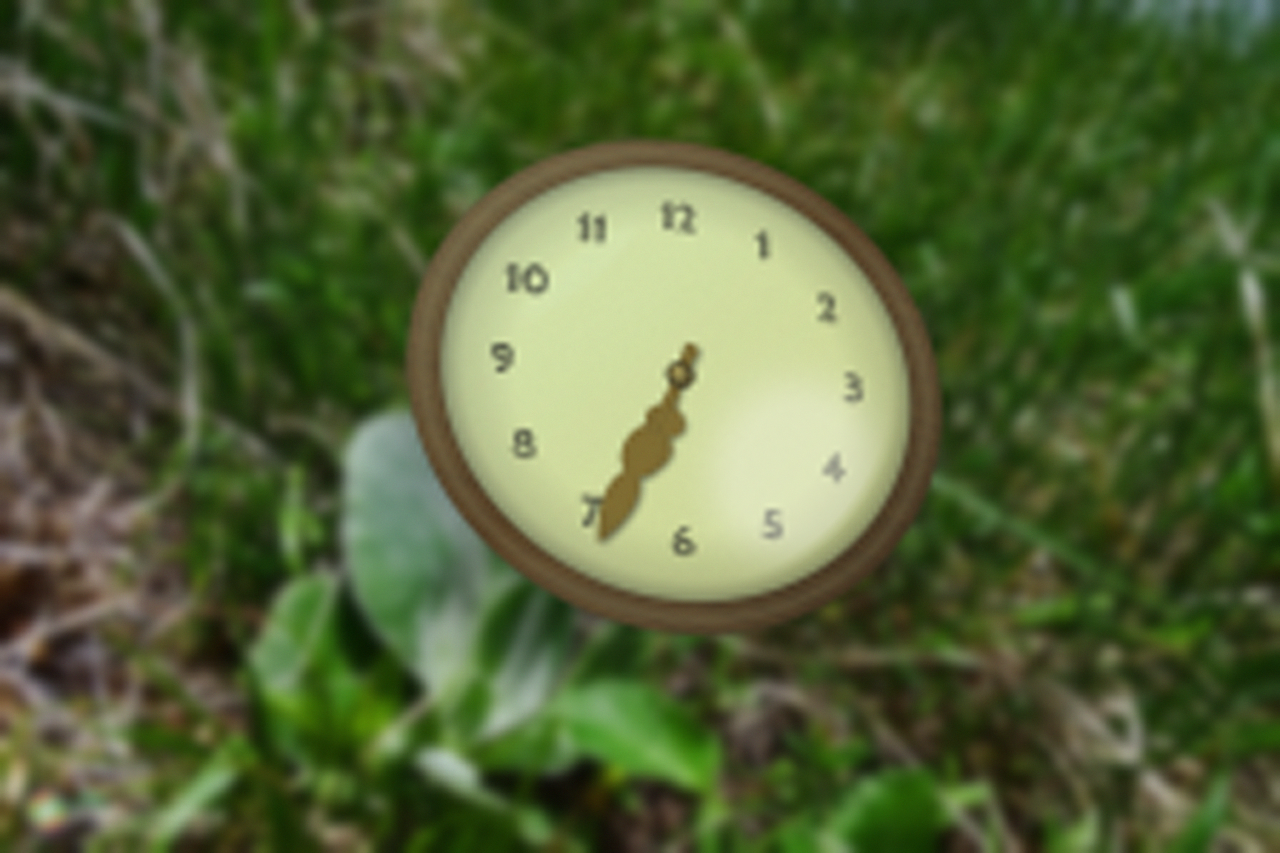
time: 6:34
